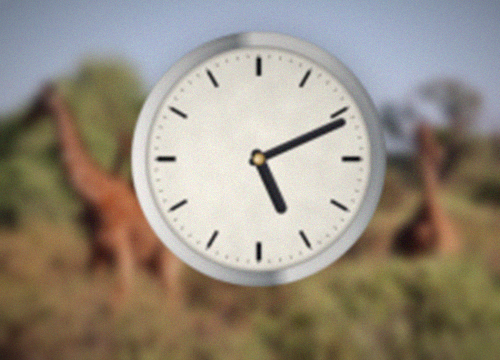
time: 5:11
